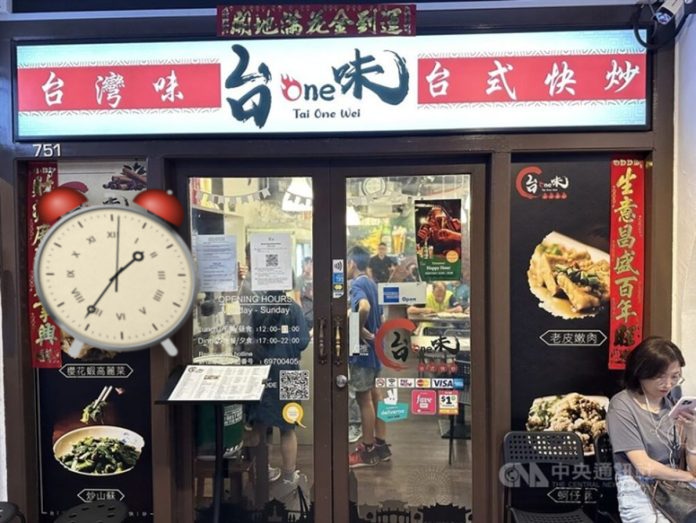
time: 1:36:01
